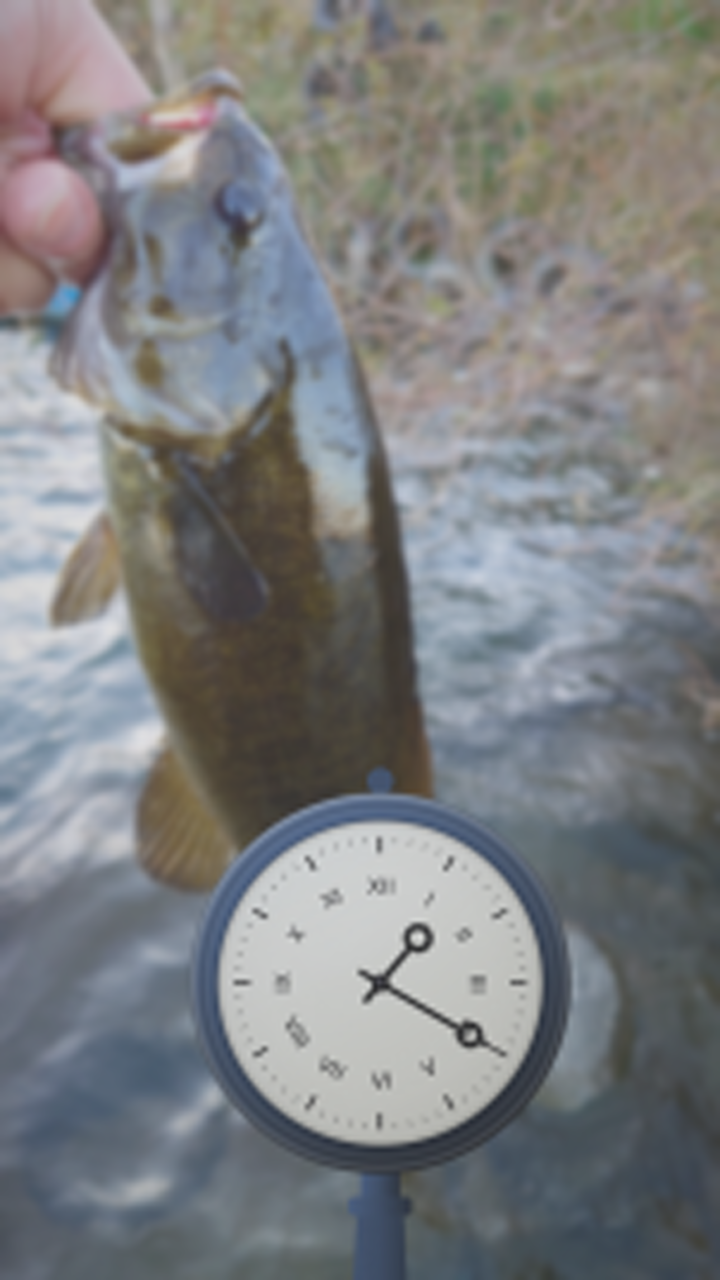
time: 1:20
